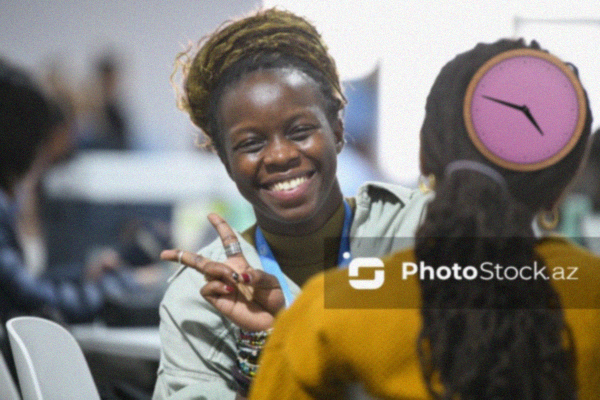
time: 4:48
